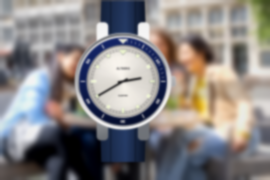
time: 2:40
